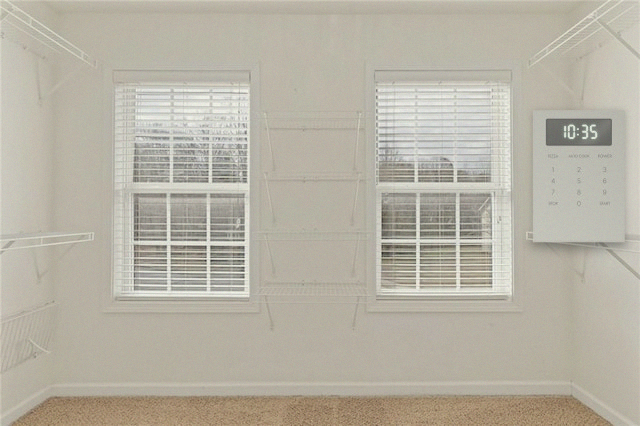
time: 10:35
